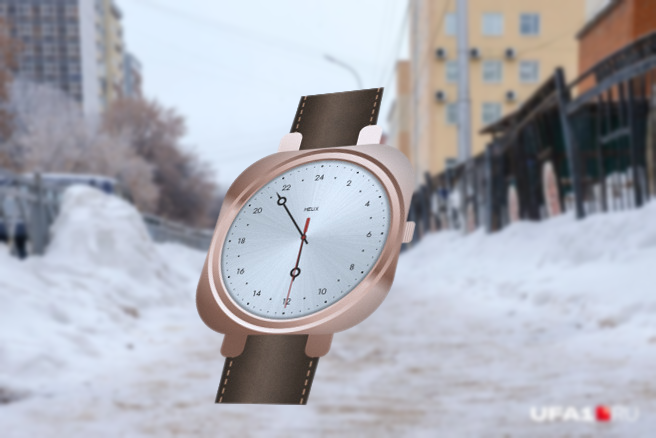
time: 11:53:30
